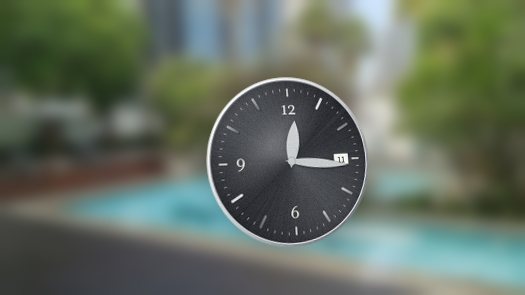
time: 12:16
